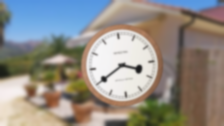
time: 3:40
